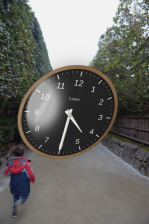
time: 4:30
